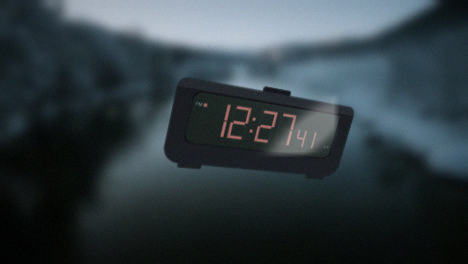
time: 12:27:41
